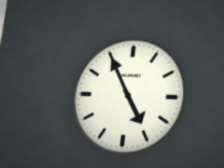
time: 4:55
